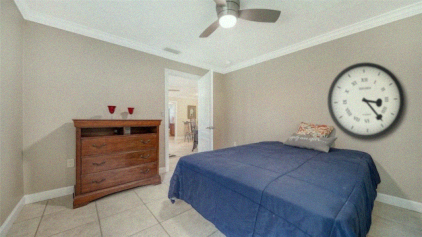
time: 3:24
